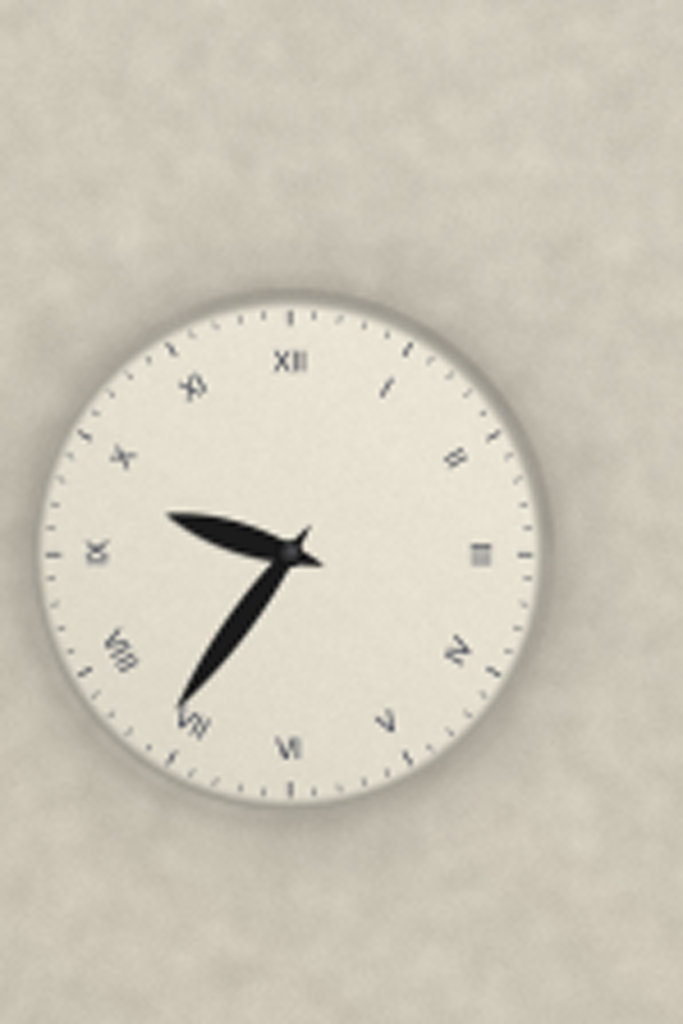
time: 9:36
